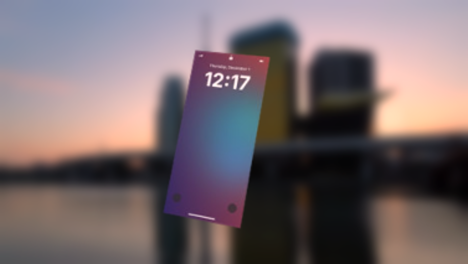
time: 12:17
